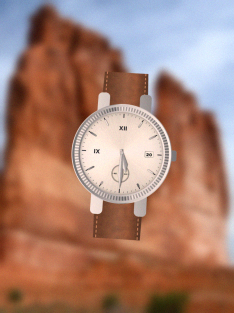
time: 5:30
